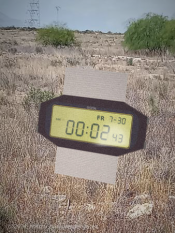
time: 0:02:43
